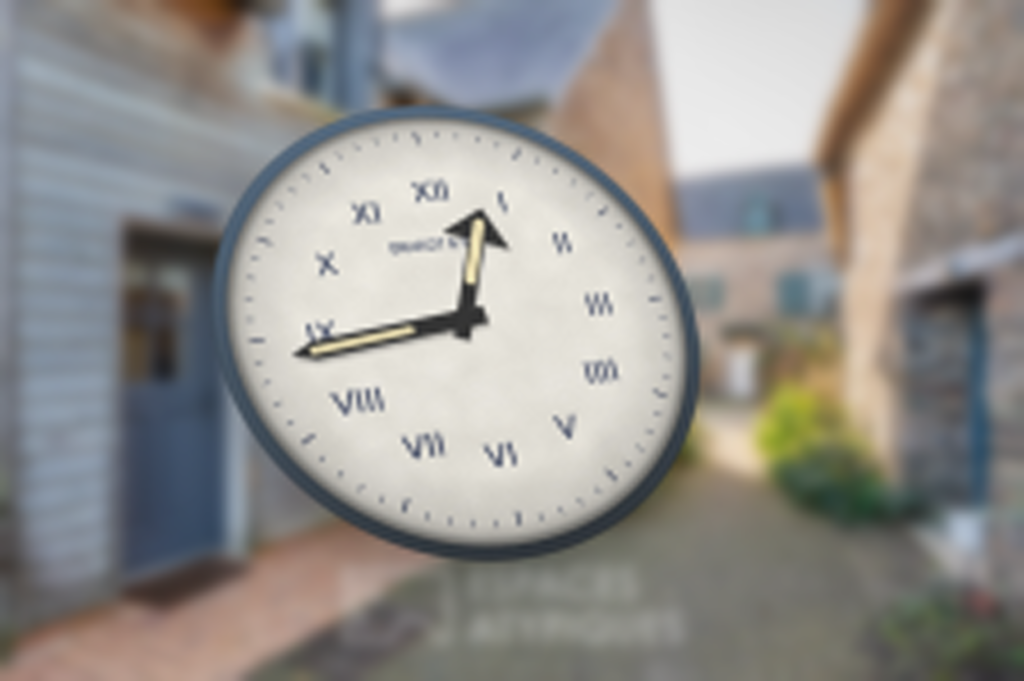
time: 12:44
